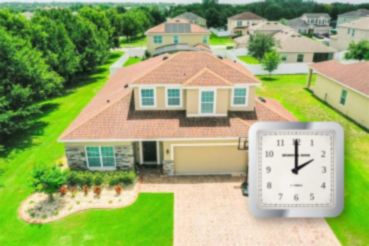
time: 2:00
